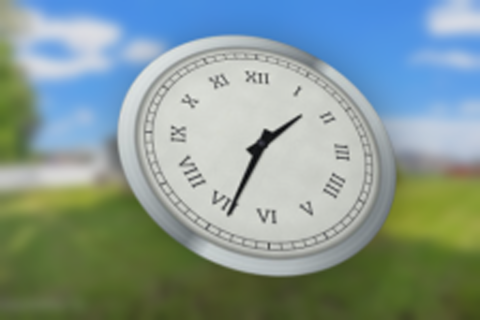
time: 1:34
